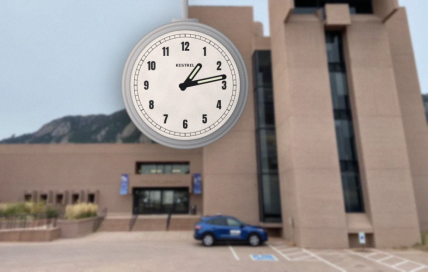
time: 1:13
